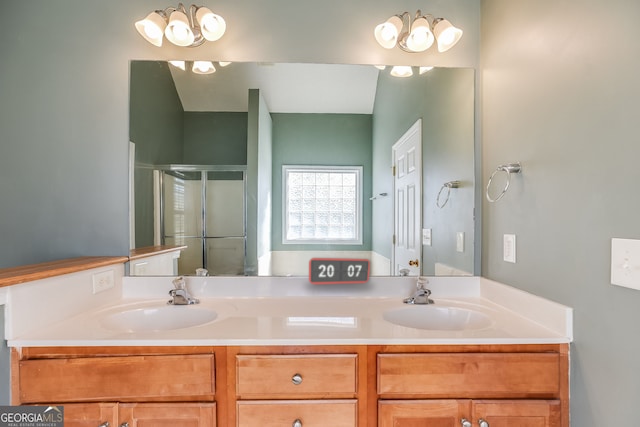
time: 20:07
